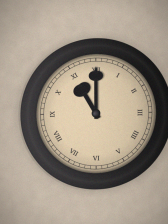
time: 11:00
